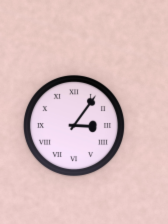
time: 3:06
